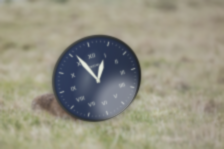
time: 12:56
